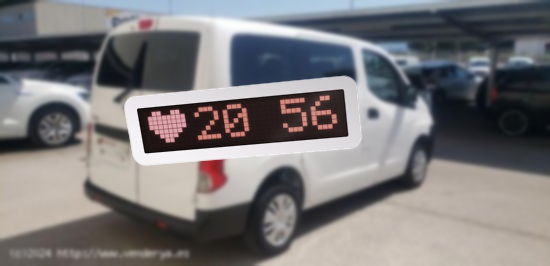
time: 20:56
